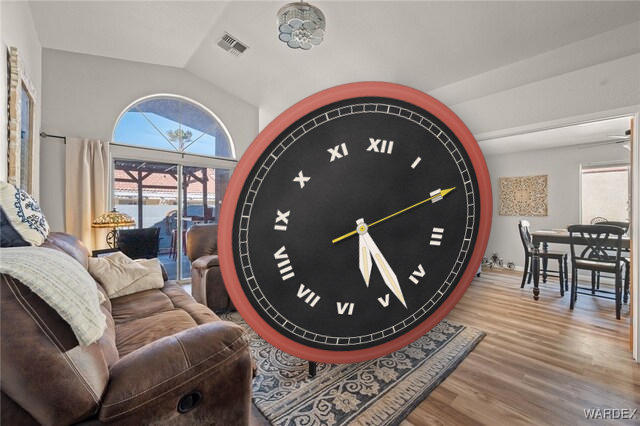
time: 5:23:10
